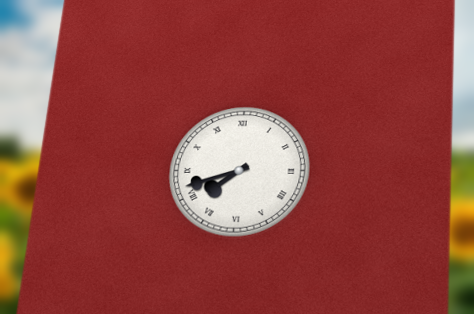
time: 7:42
